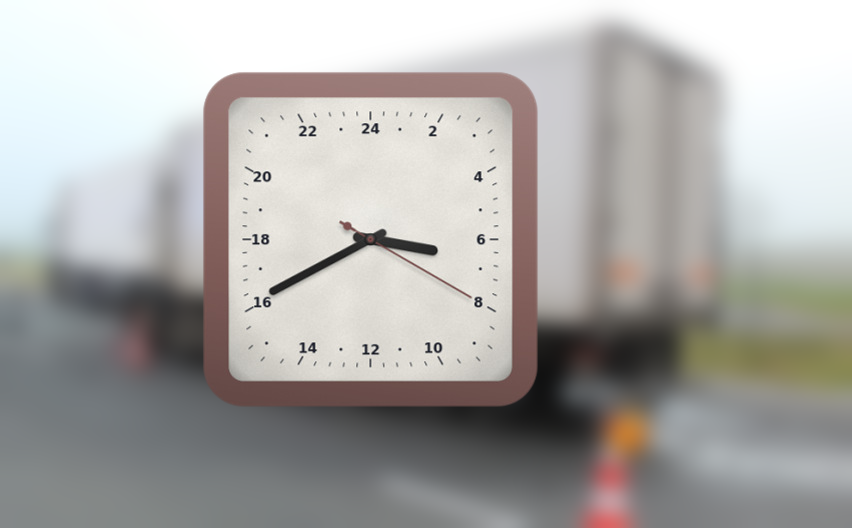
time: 6:40:20
